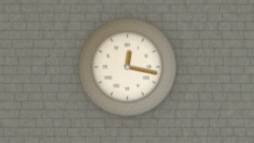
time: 12:17
